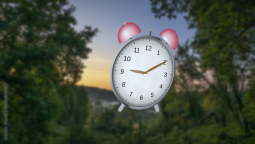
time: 9:10
